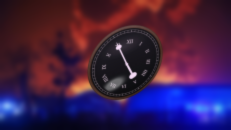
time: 4:55
